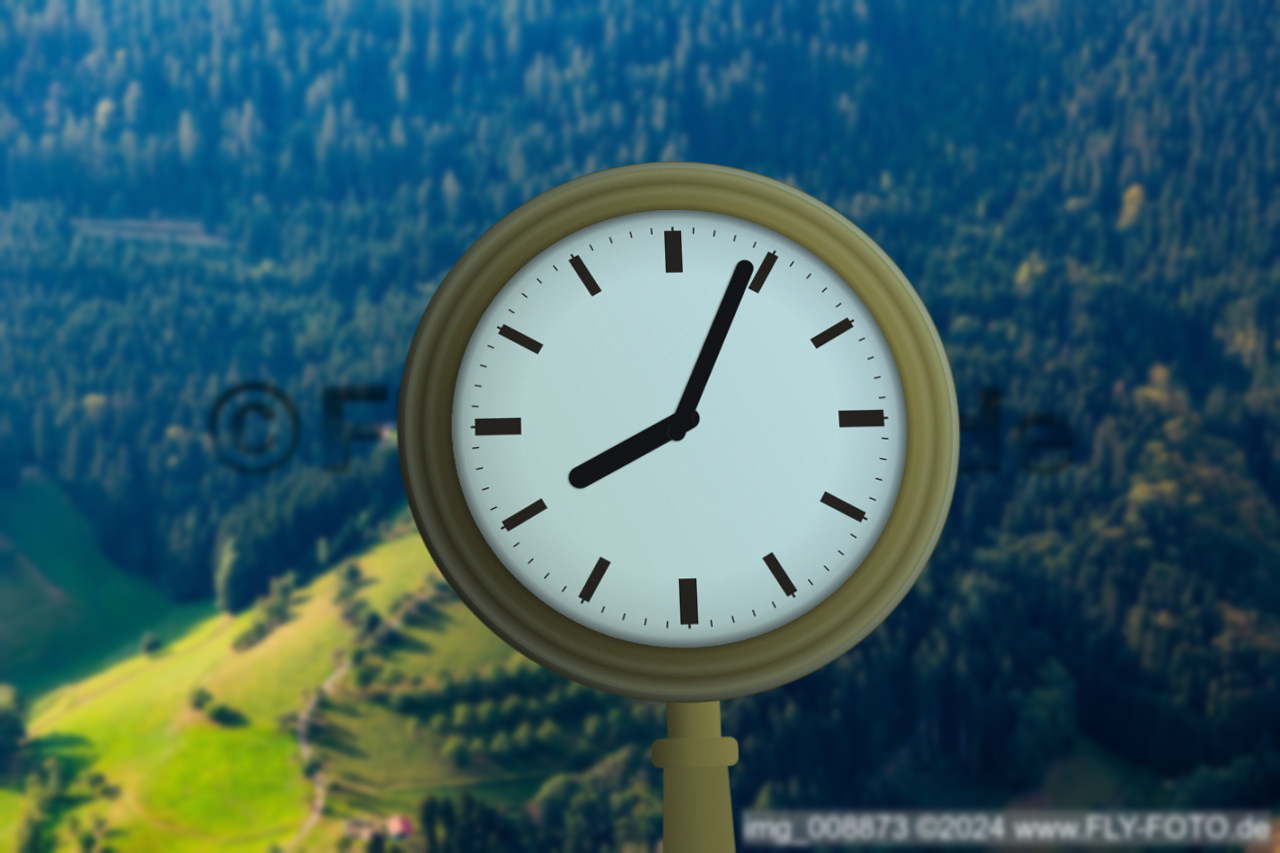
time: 8:04
